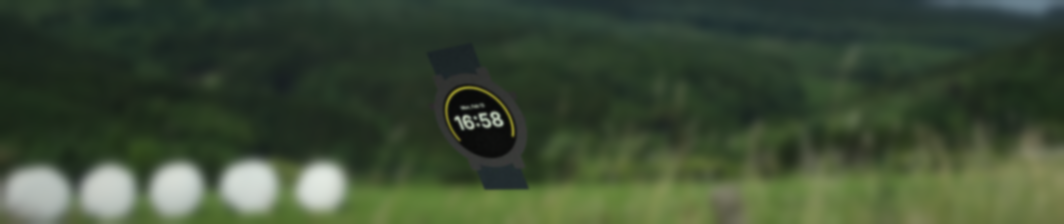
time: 16:58
